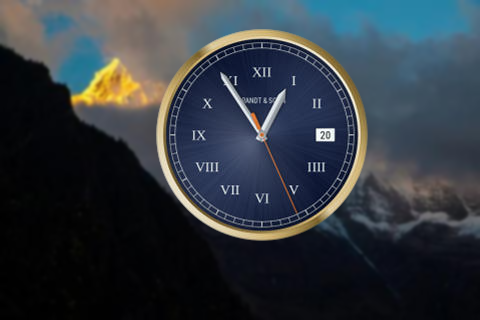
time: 12:54:26
